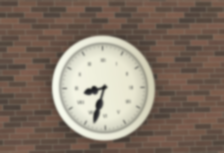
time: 8:33
